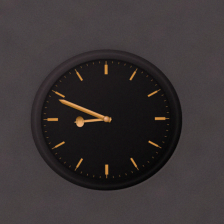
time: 8:49
